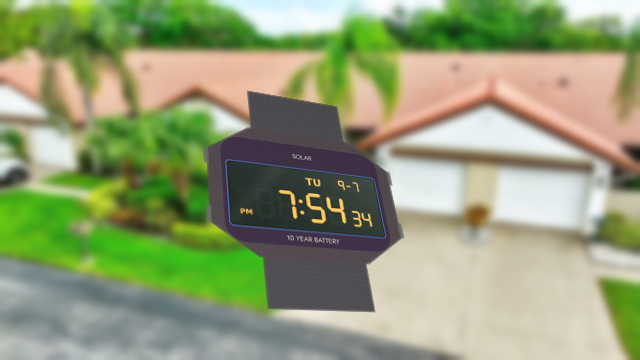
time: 7:54:34
